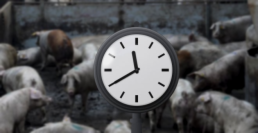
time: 11:40
